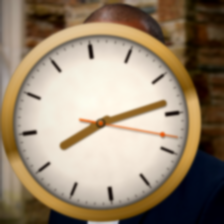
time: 8:13:18
